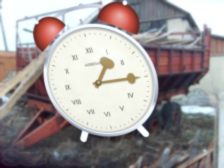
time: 1:15
